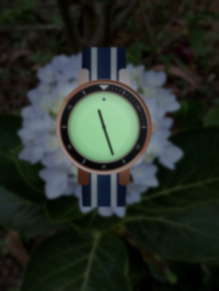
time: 11:27
